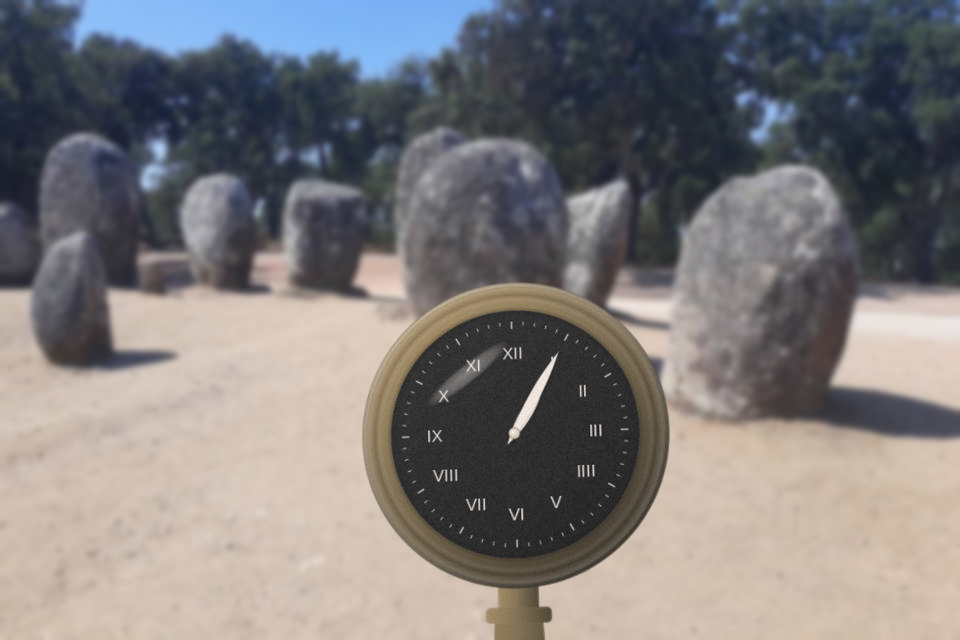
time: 1:05
